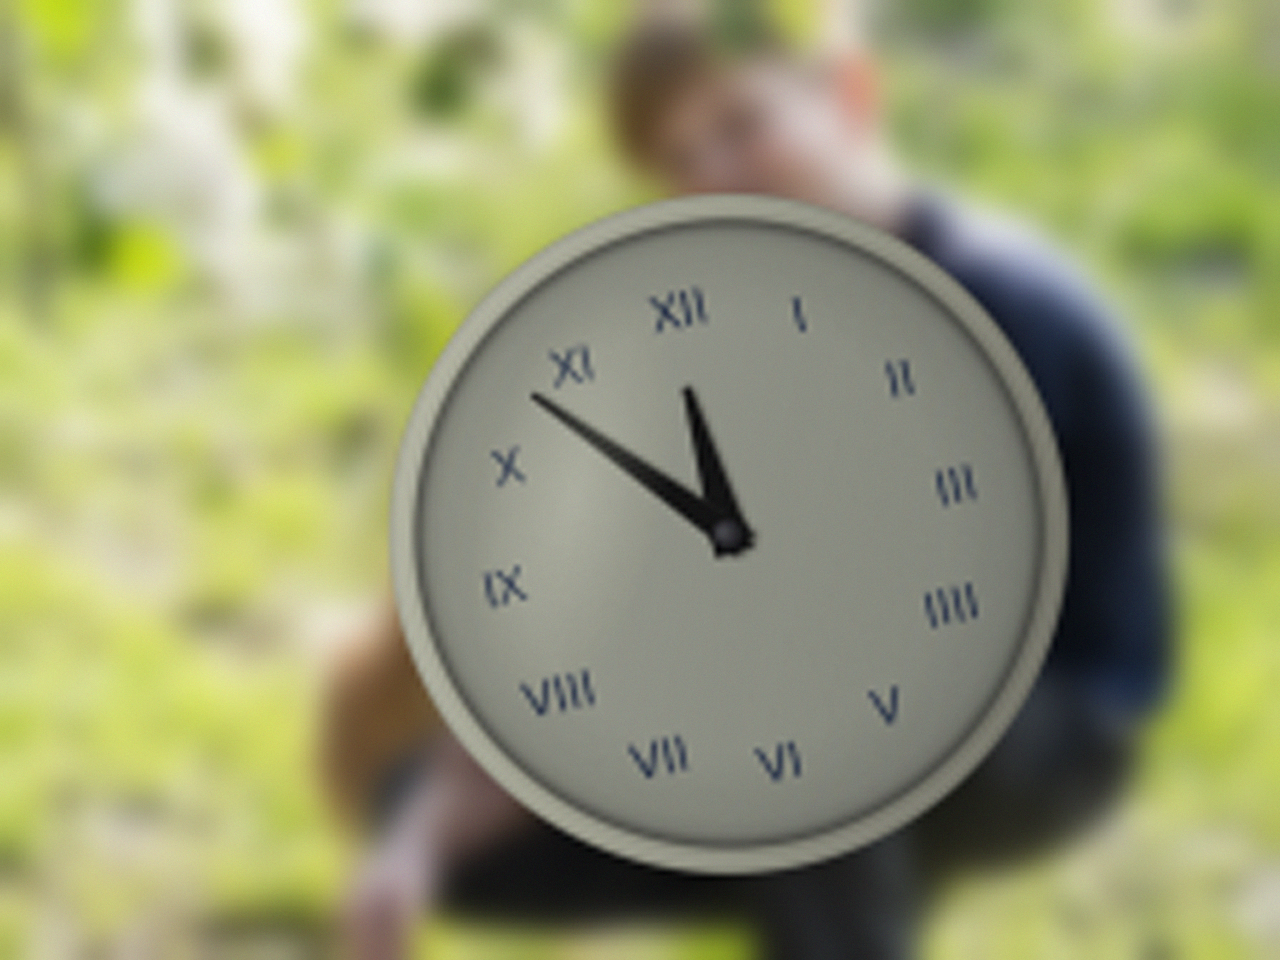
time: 11:53
